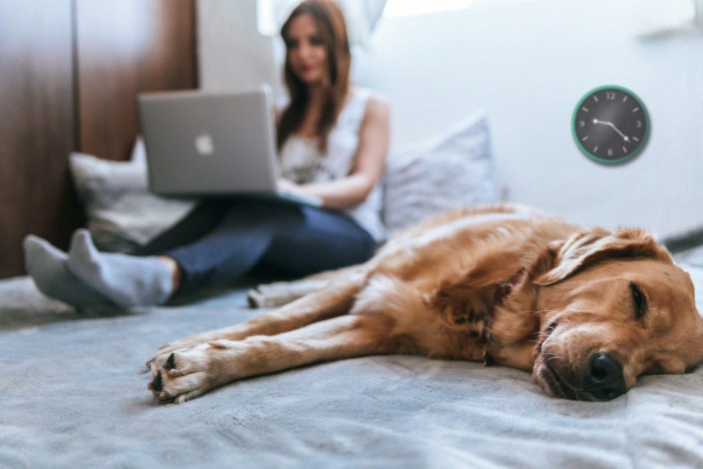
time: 9:22
